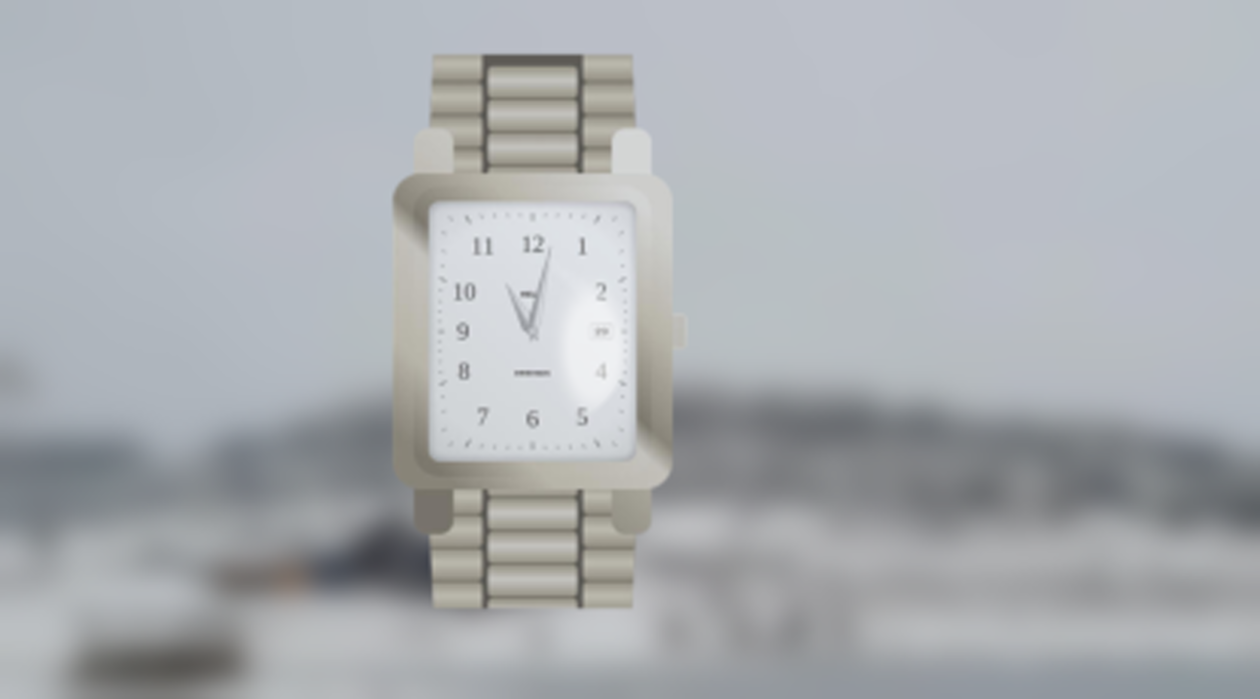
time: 11:02
